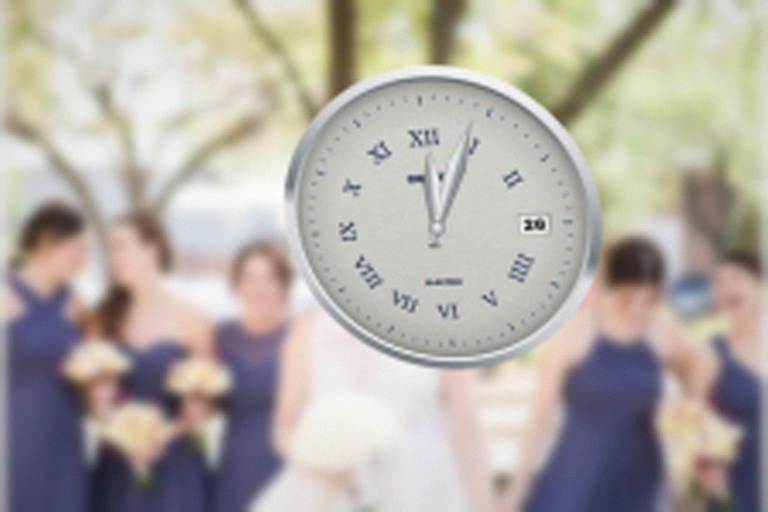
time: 12:04
